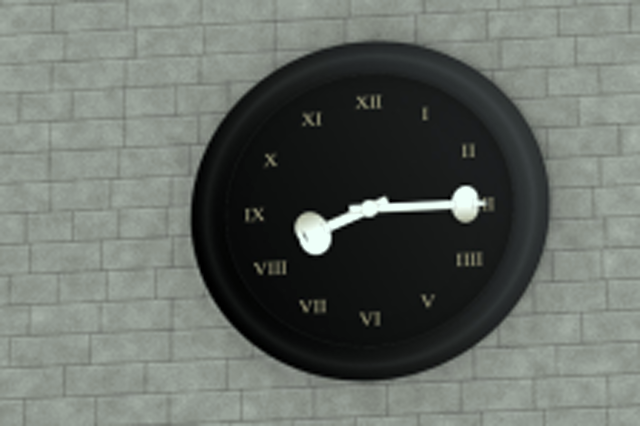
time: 8:15
